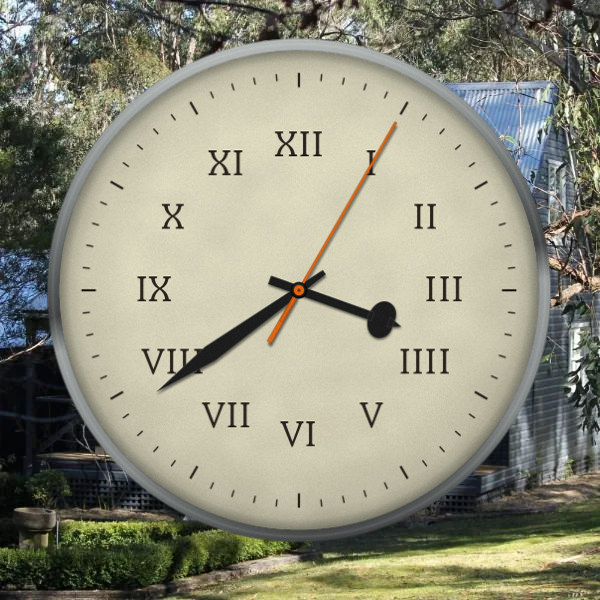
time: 3:39:05
